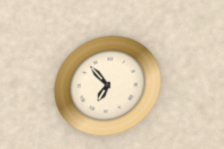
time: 6:53
